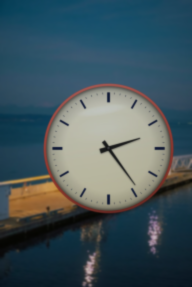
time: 2:24
